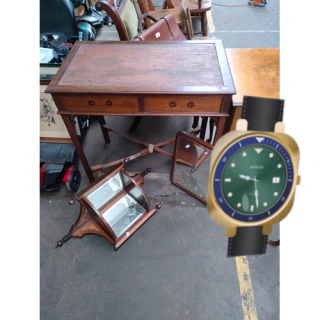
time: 9:28
